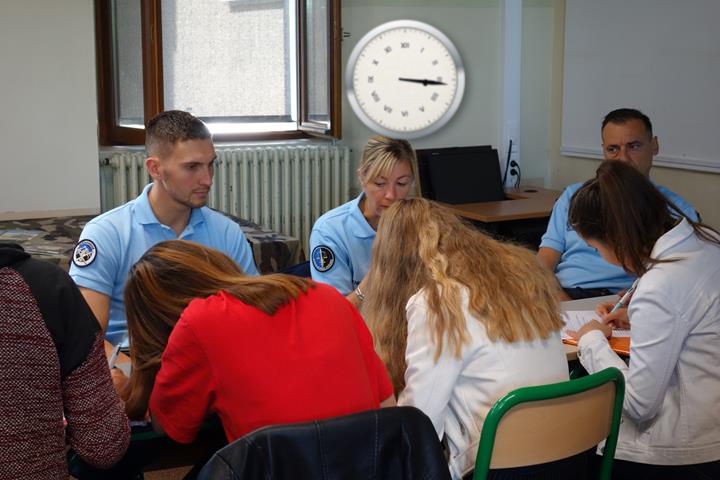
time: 3:16
